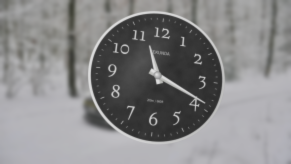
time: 11:19
